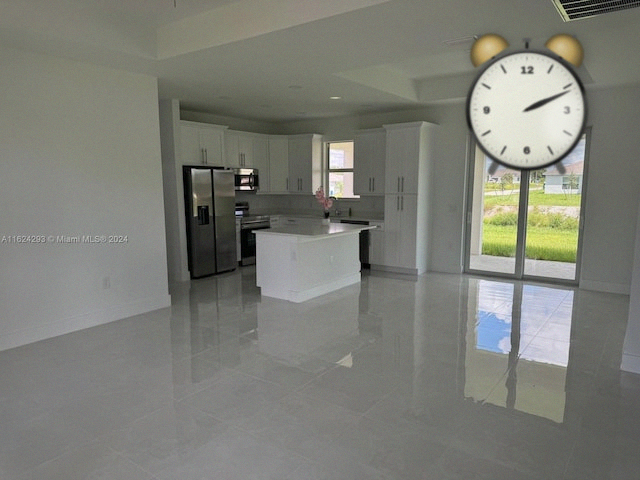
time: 2:11
